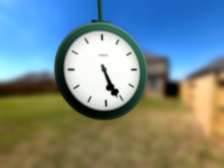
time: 5:26
